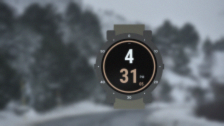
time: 4:31
